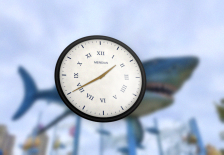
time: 1:40
